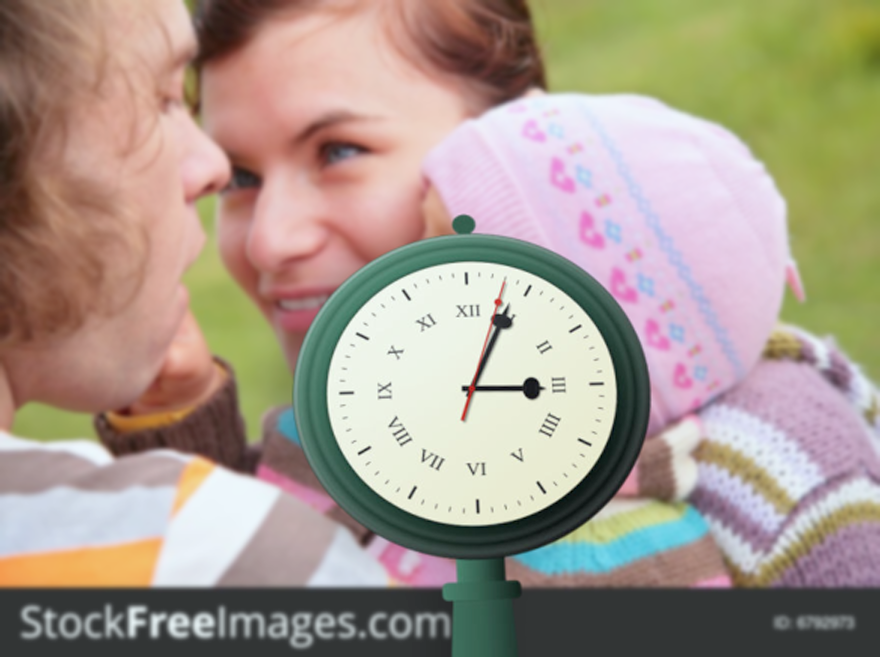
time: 3:04:03
